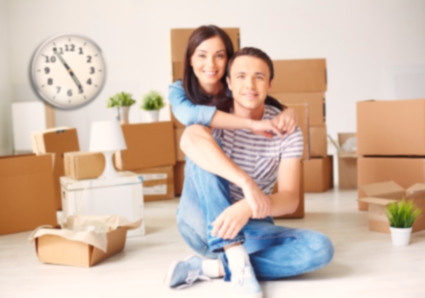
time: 4:54
